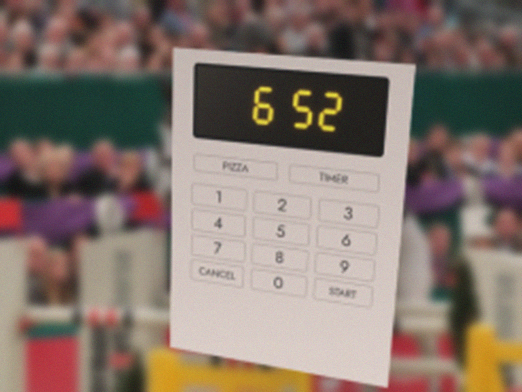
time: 6:52
